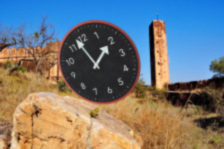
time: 1:58
